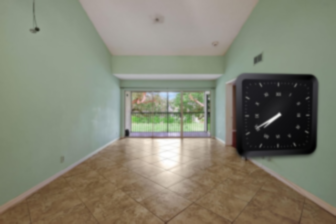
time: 7:40
